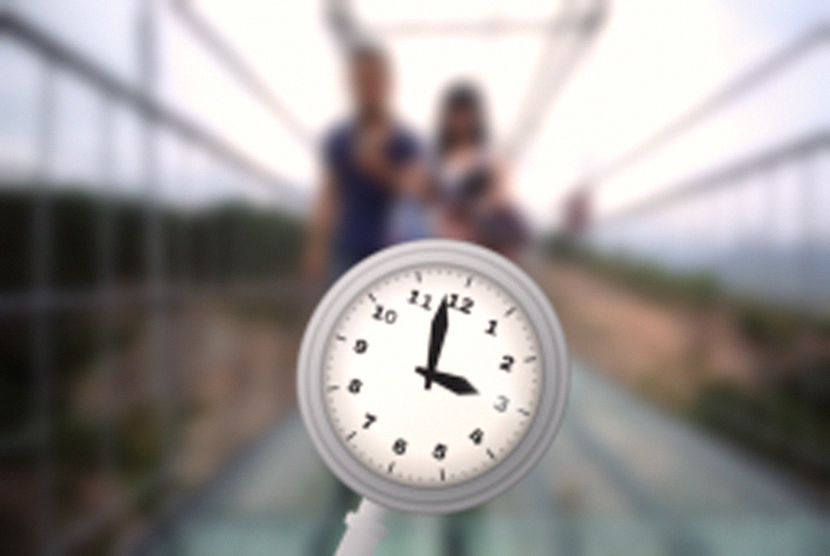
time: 2:58
